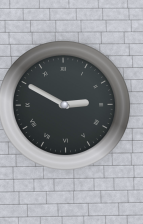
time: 2:50
